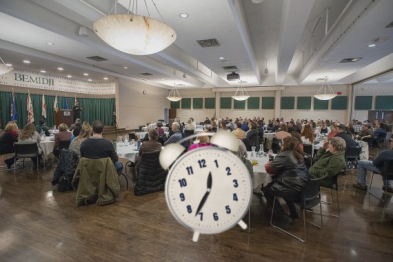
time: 12:37
